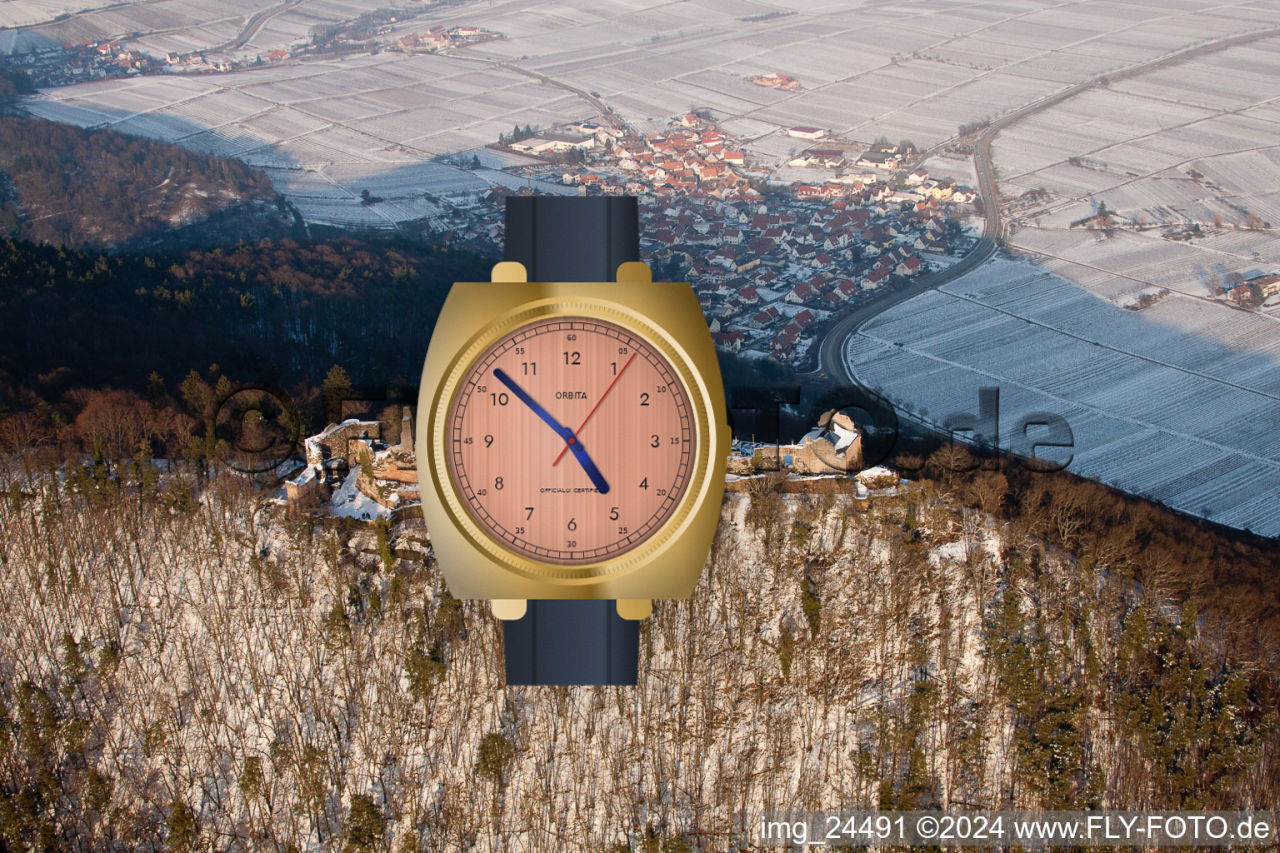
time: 4:52:06
